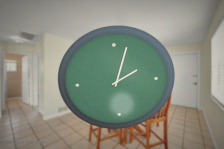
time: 2:03
